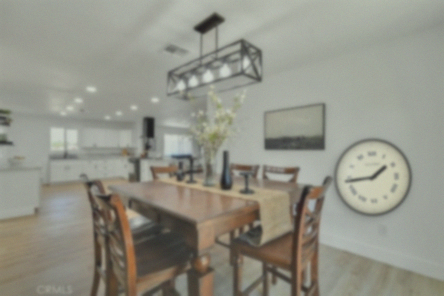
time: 1:44
